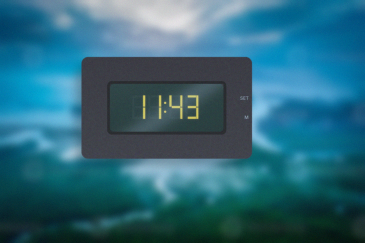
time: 11:43
